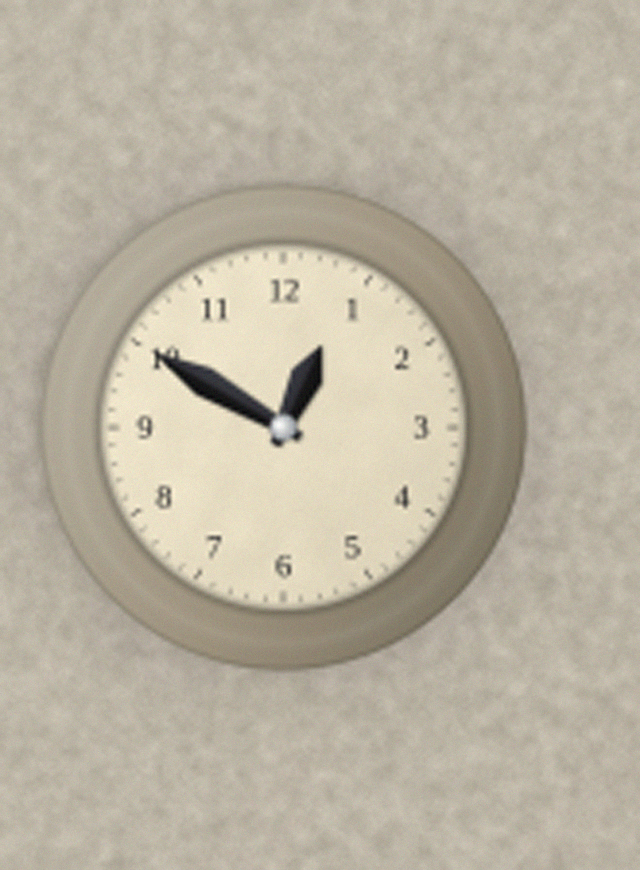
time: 12:50
